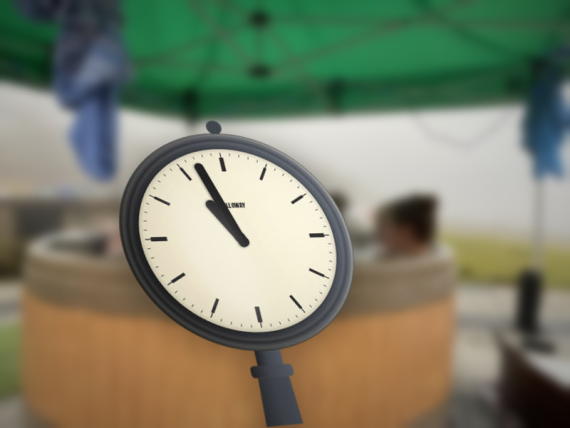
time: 10:57
